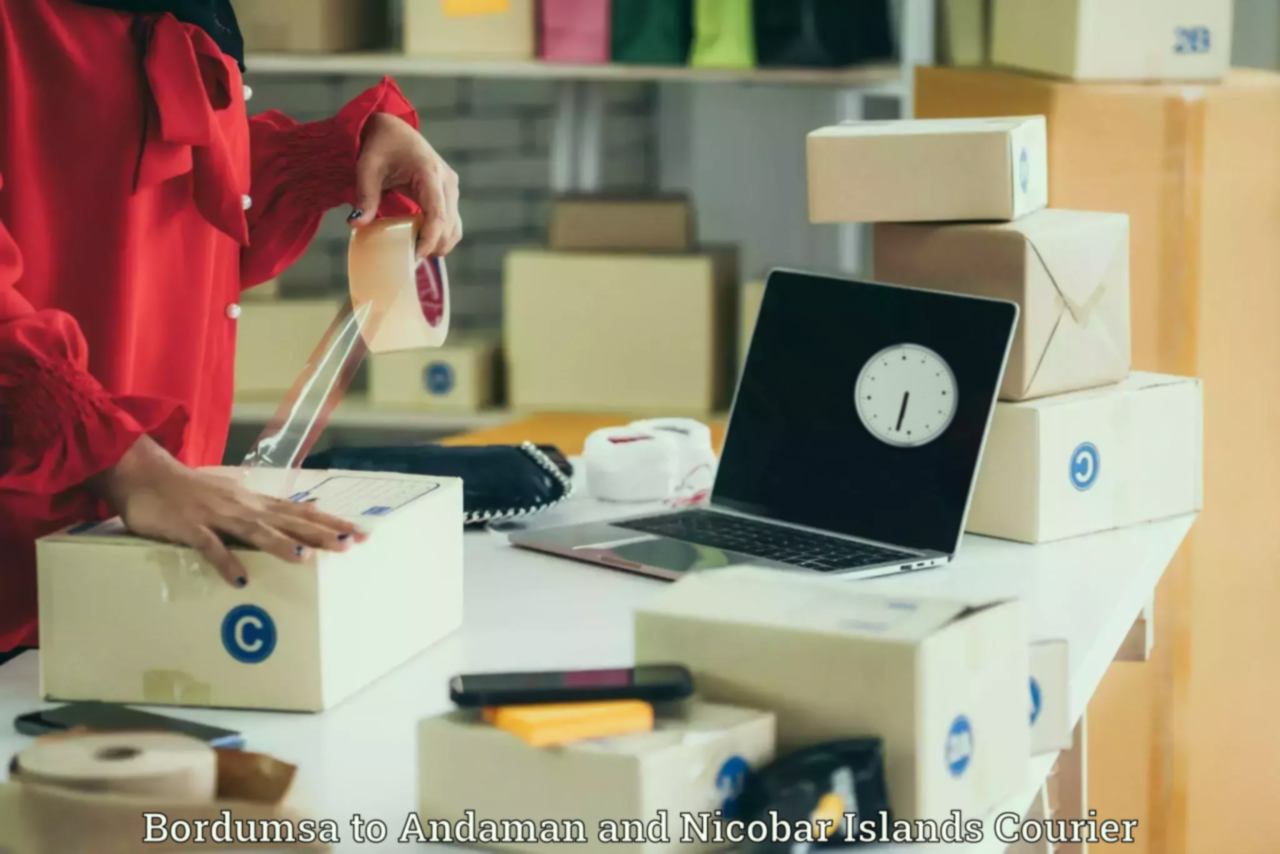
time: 6:33
